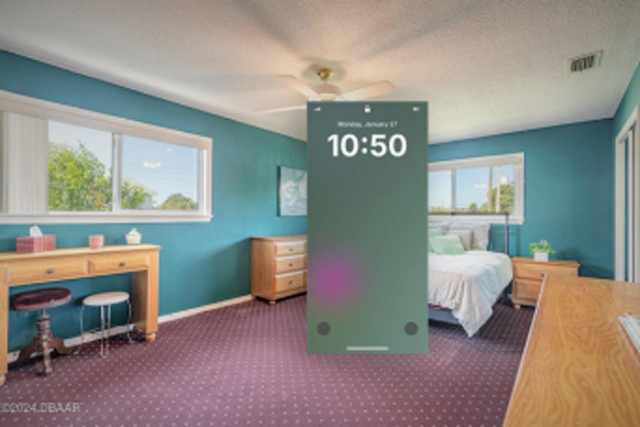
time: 10:50
